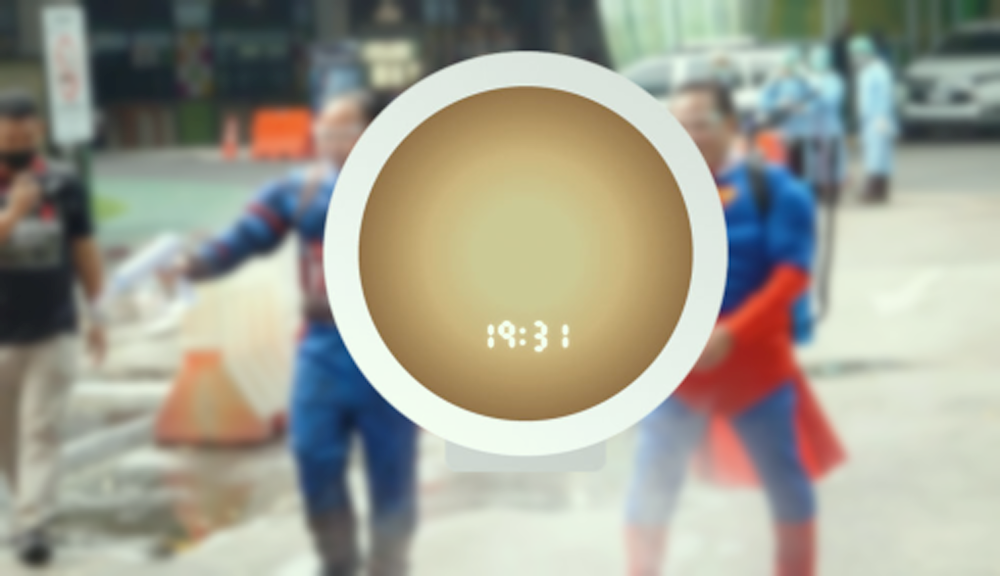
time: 19:31
